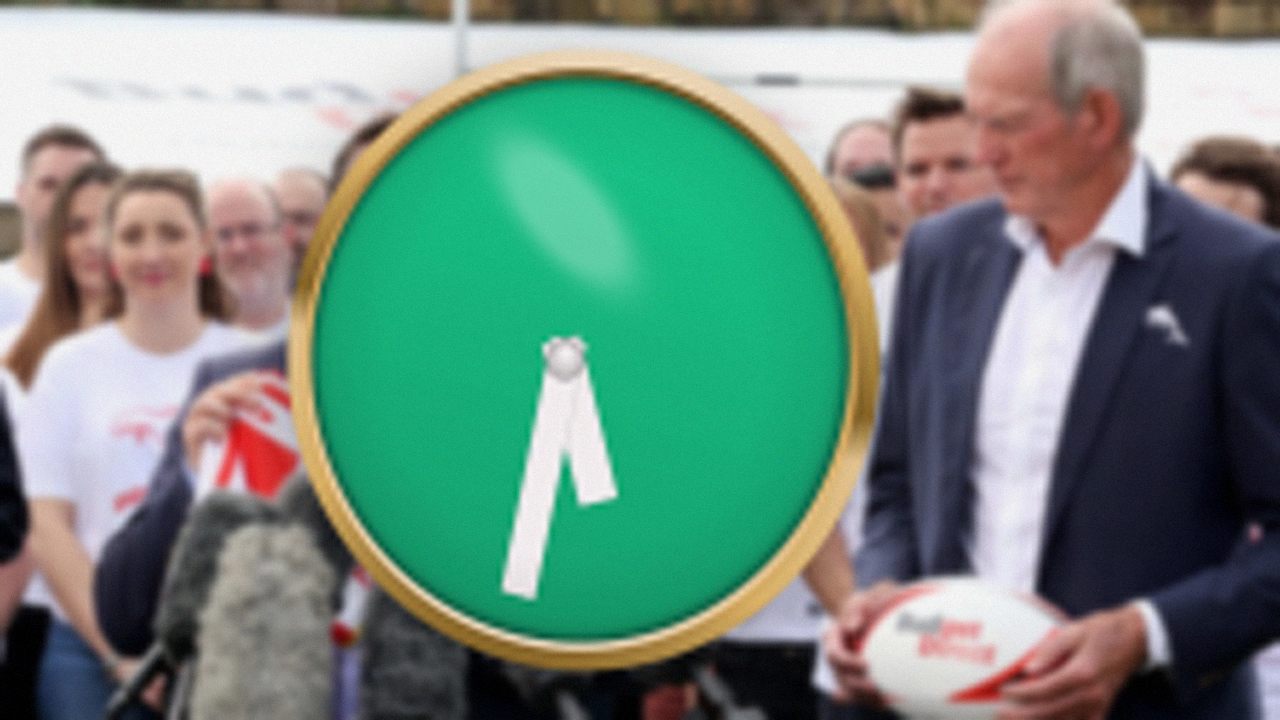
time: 5:32
